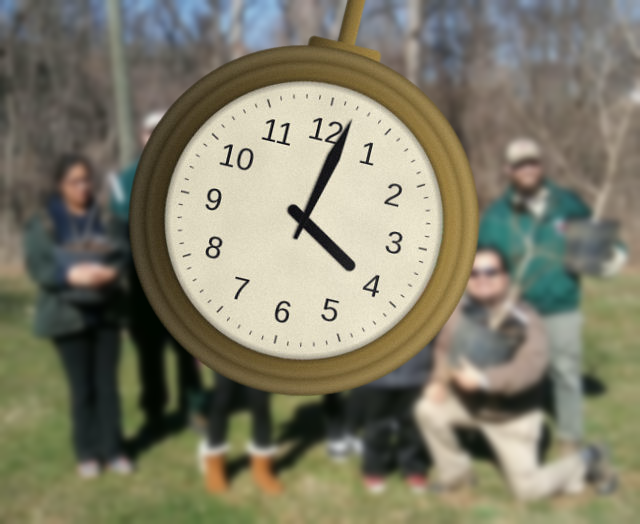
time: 4:02
